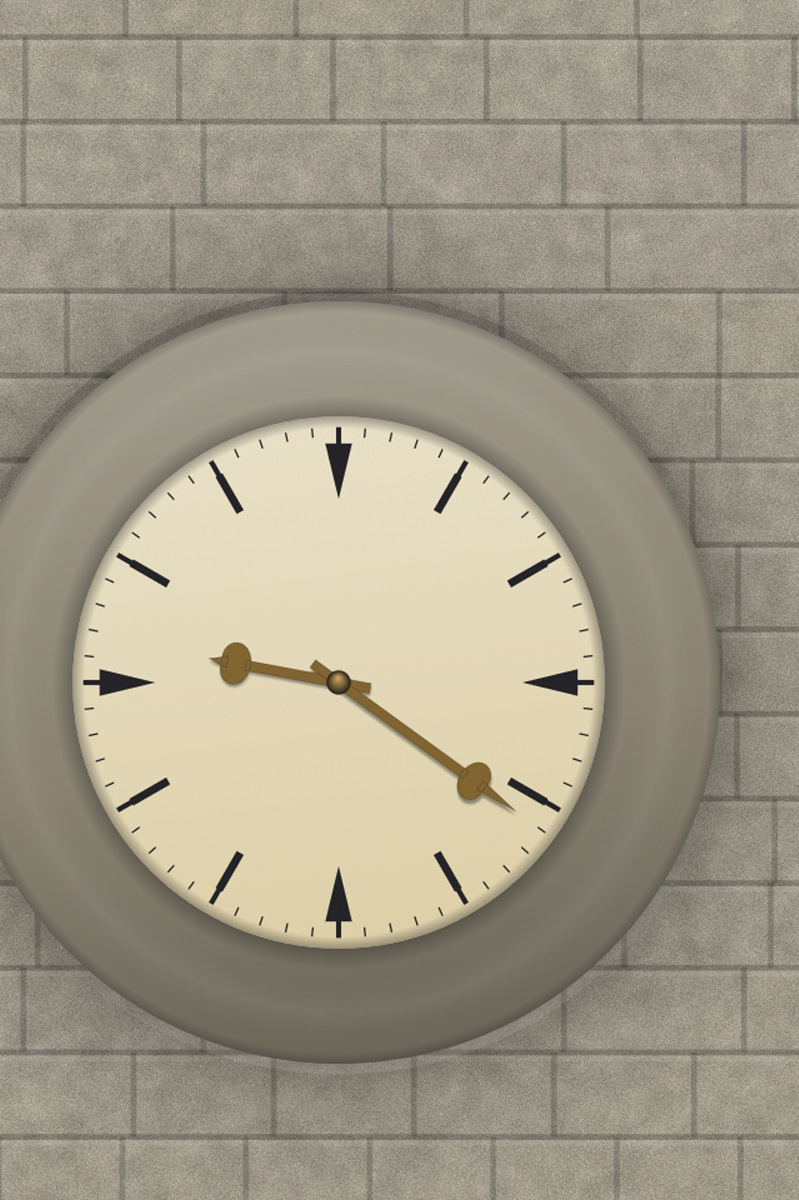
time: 9:21
